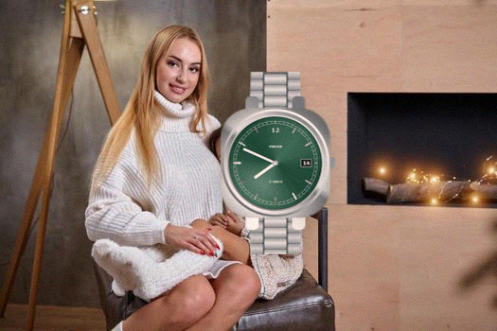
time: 7:49
